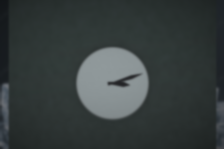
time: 3:12
